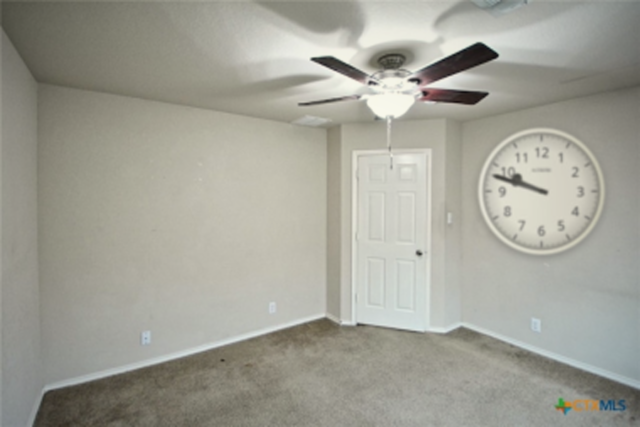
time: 9:48
